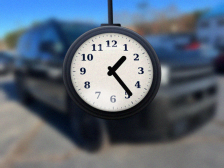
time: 1:24
